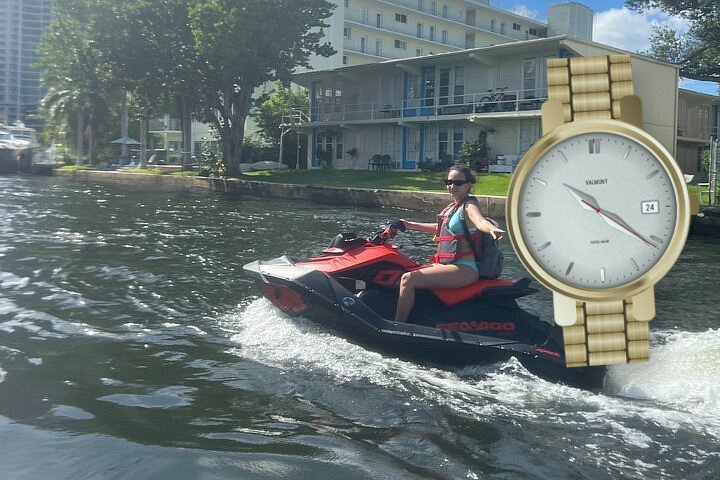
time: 10:21:21
